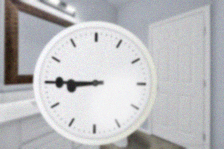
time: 8:45
